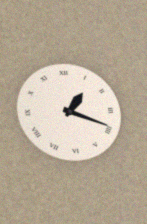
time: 1:19
